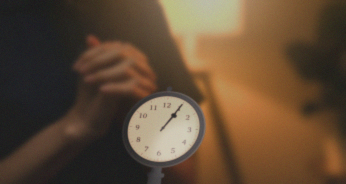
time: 1:05
